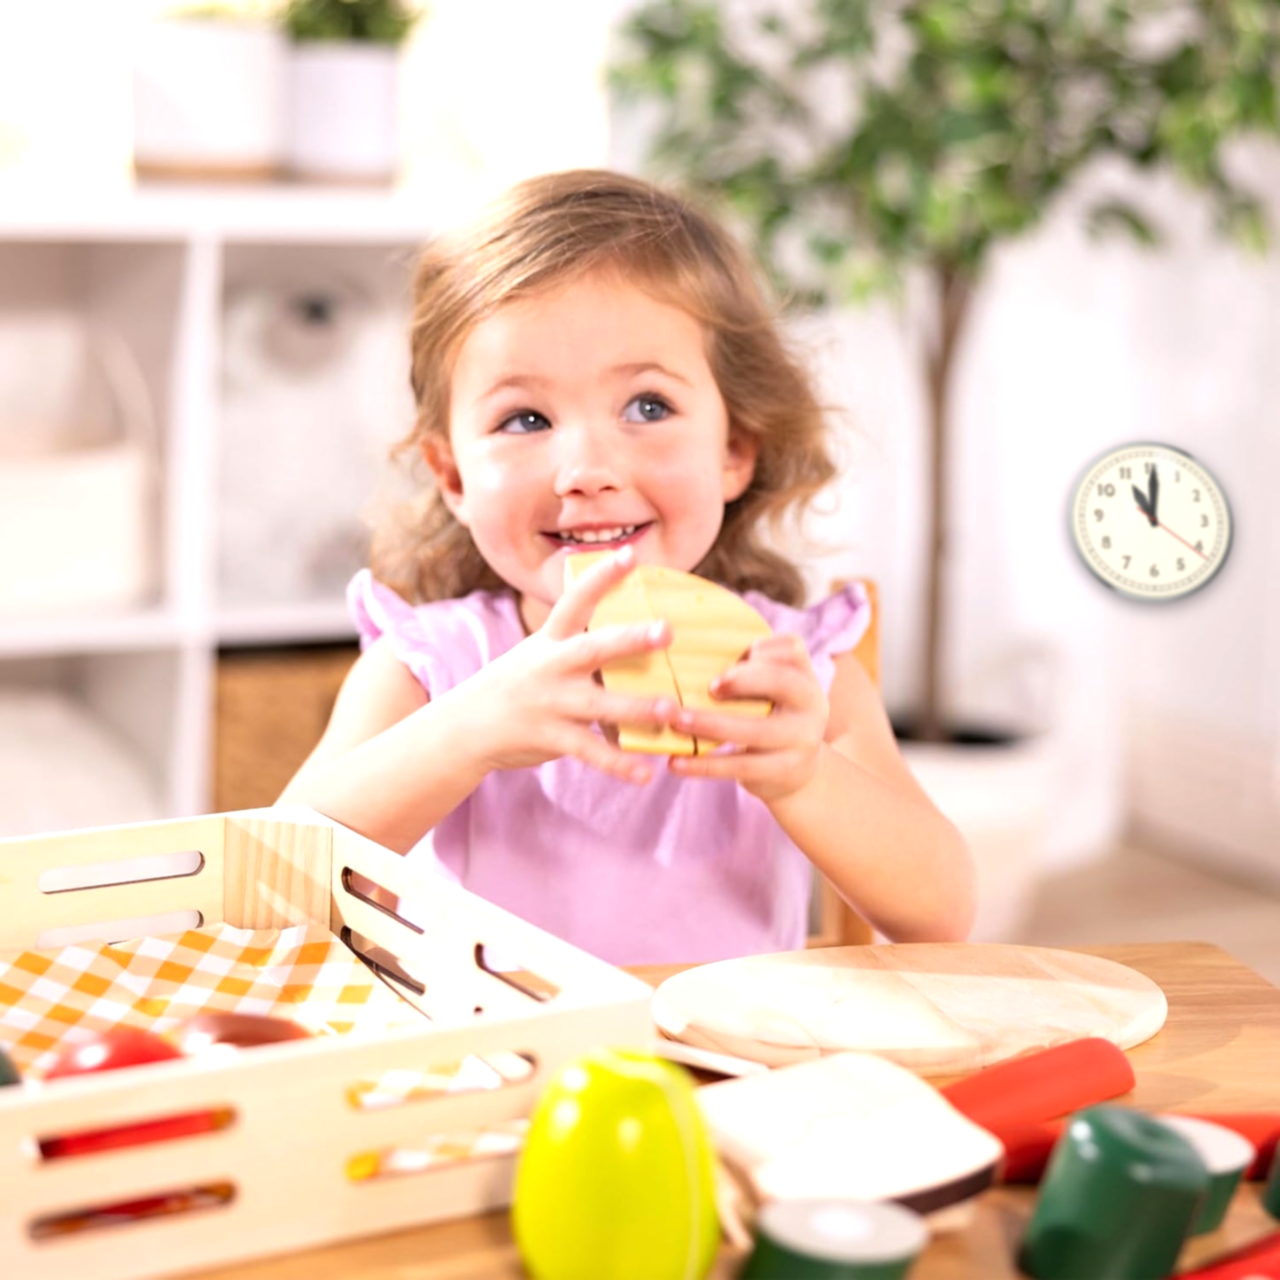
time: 11:00:21
